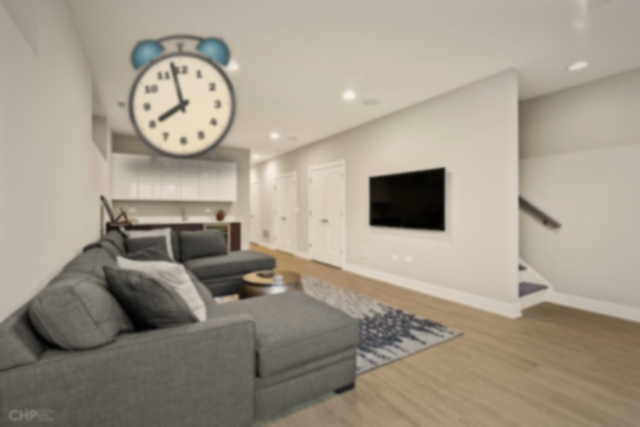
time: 7:58
